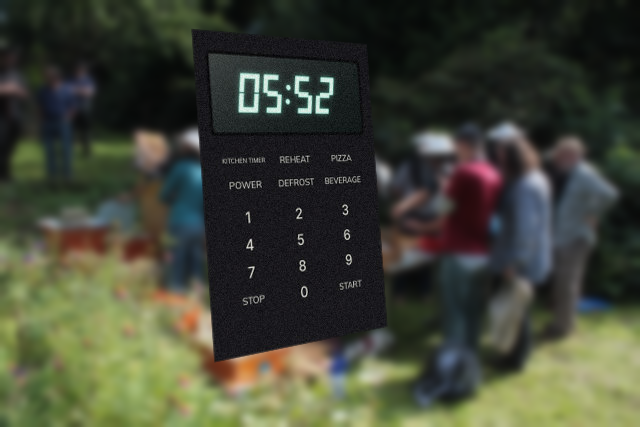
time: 5:52
